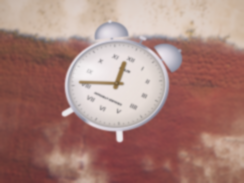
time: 11:41
